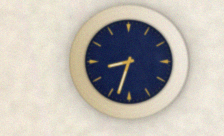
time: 8:33
